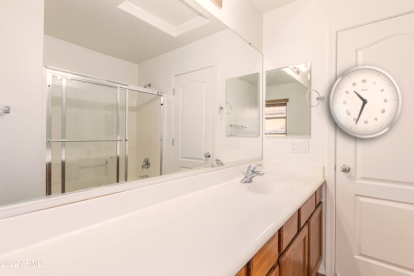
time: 10:34
